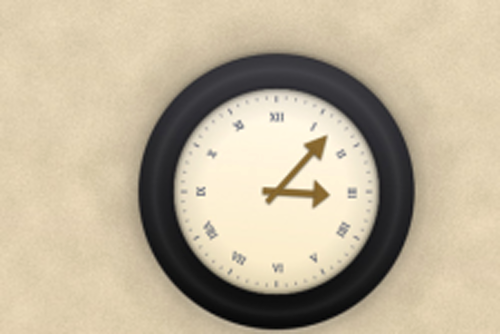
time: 3:07
